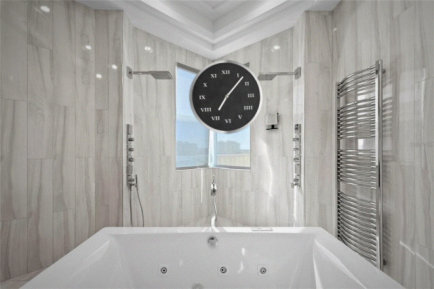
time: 7:07
